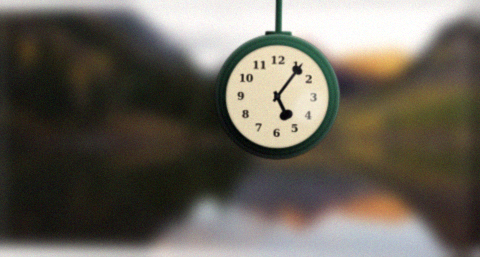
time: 5:06
